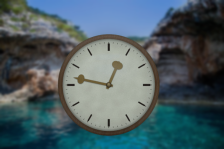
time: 12:47
